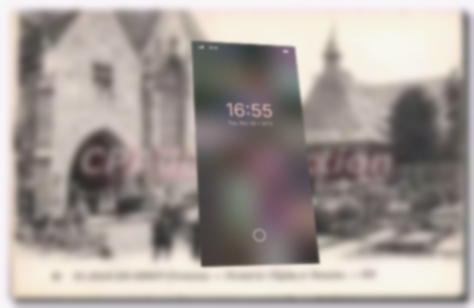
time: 16:55
